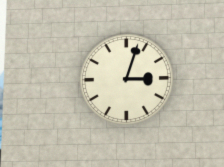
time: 3:03
